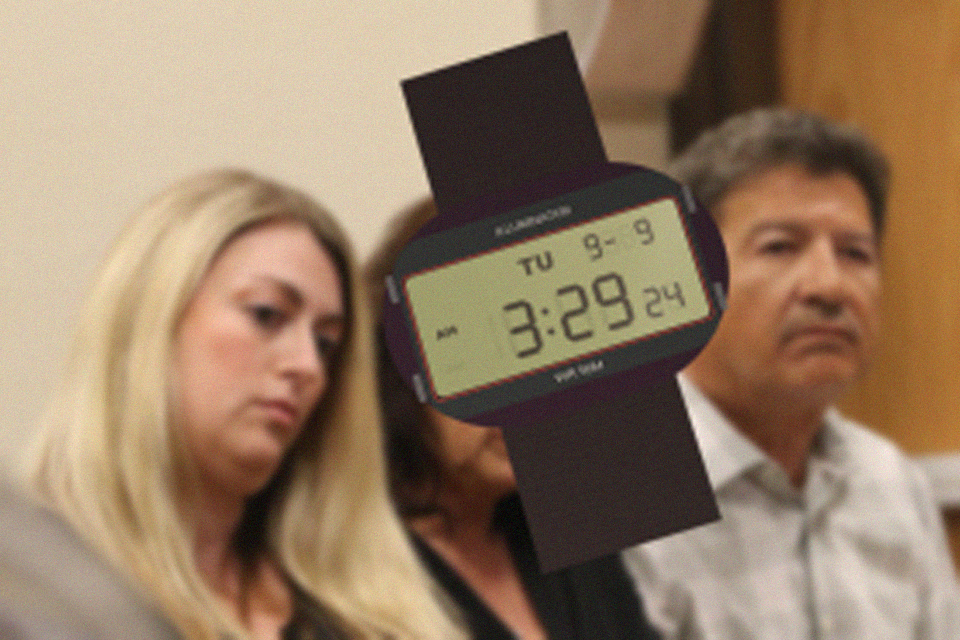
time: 3:29:24
